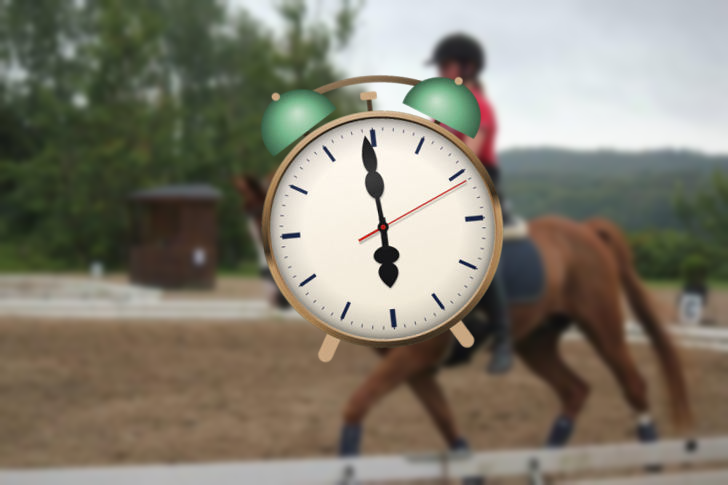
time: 5:59:11
